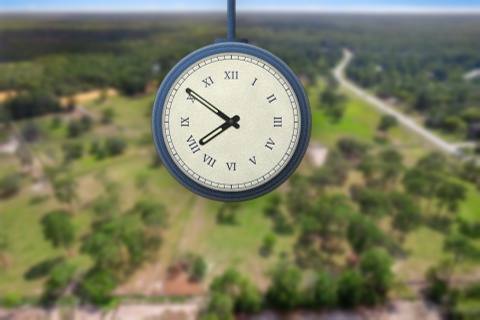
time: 7:51
